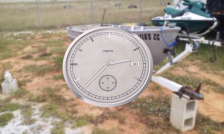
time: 2:37
